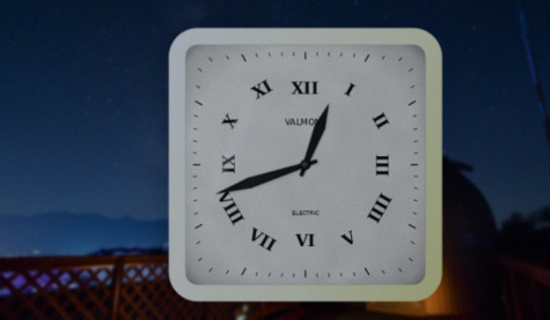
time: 12:42
